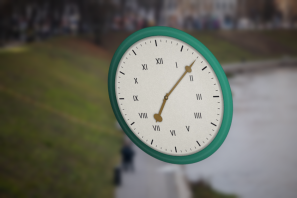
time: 7:08
